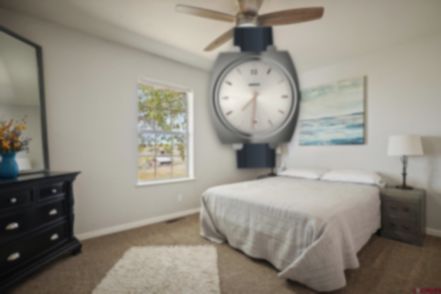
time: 7:31
